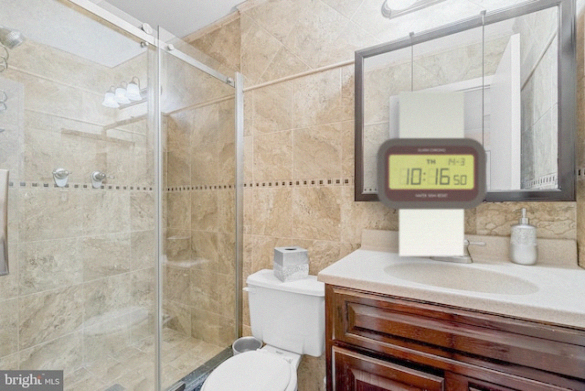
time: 10:16:50
